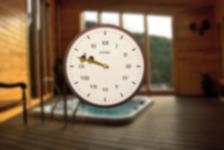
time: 9:48
